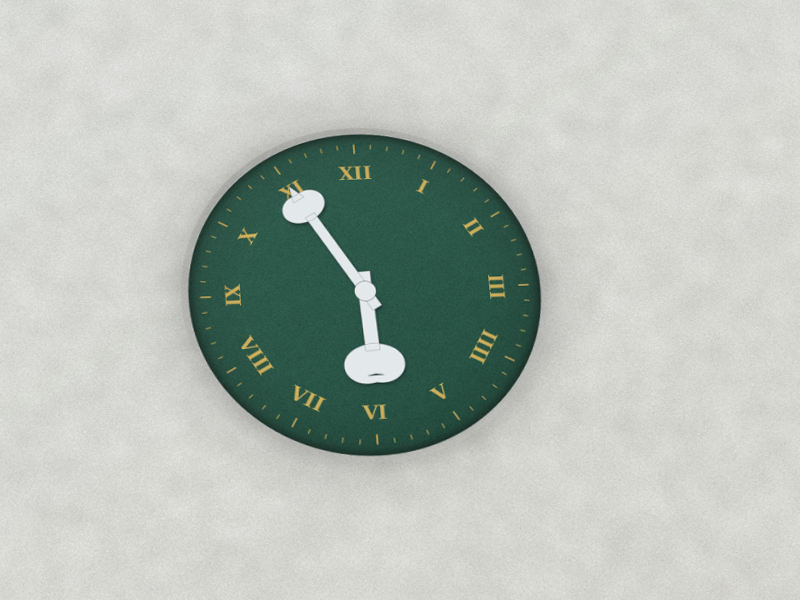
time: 5:55
